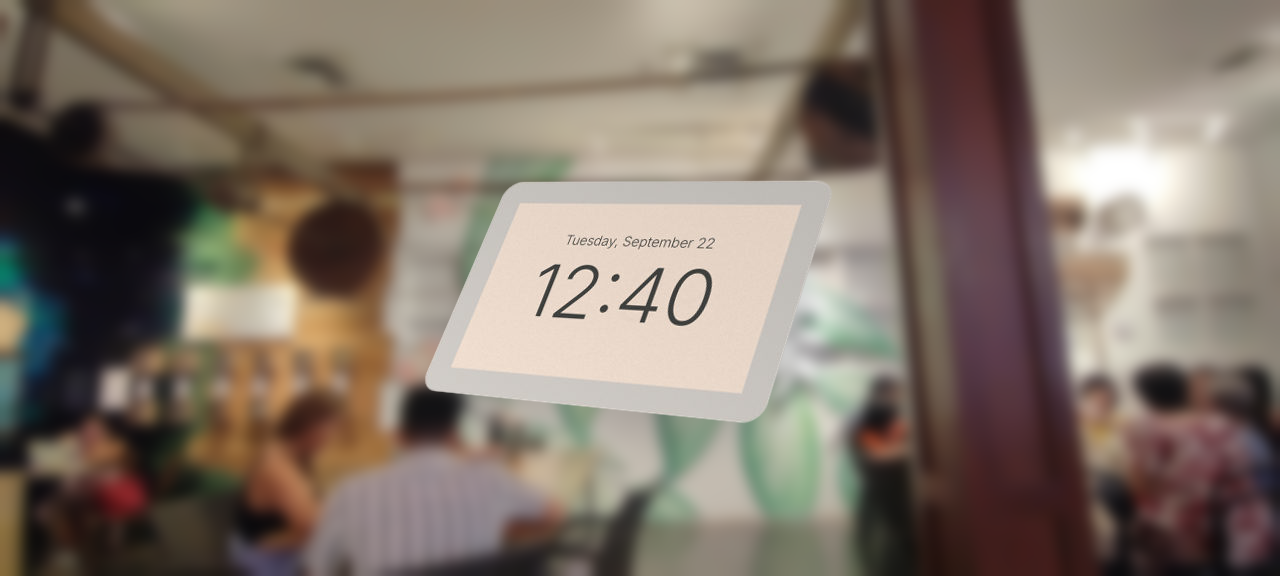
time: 12:40
